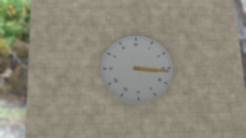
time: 3:16
